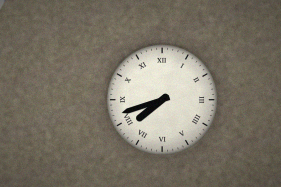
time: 7:42
